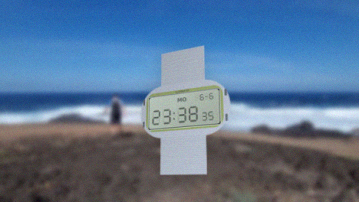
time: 23:38:35
